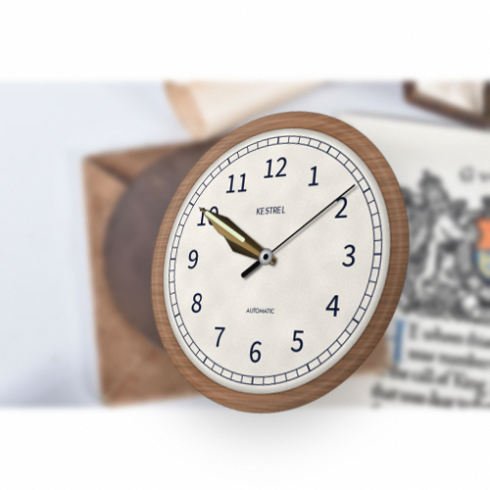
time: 9:50:09
